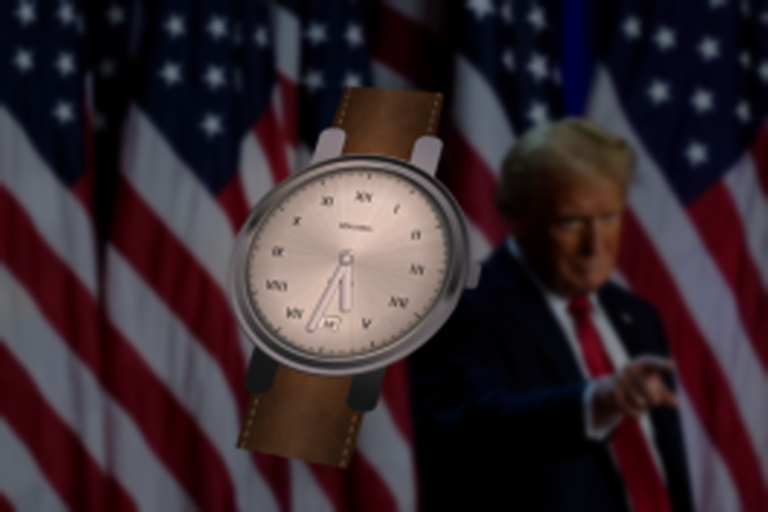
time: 5:32
